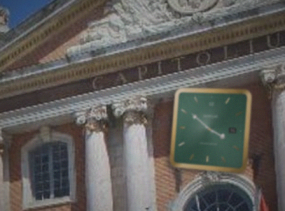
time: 3:51
